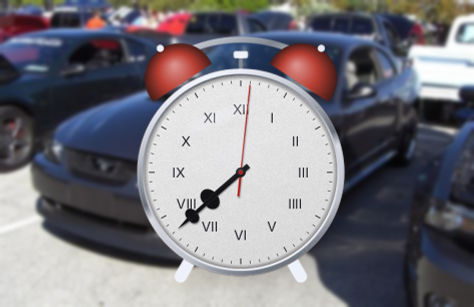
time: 7:38:01
